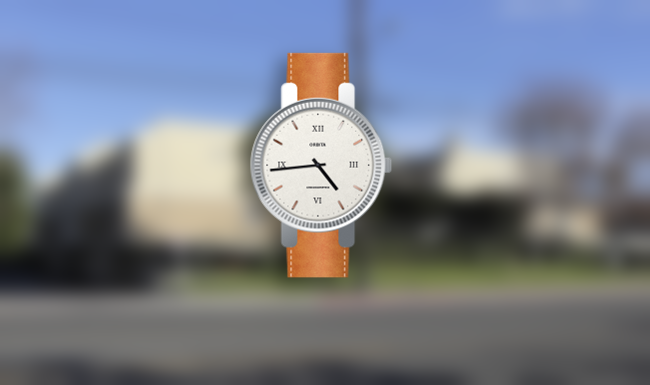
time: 4:44
